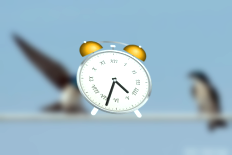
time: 4:33
